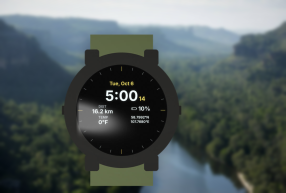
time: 5:00
